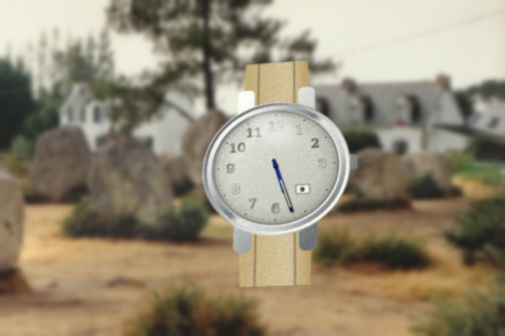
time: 5:27
